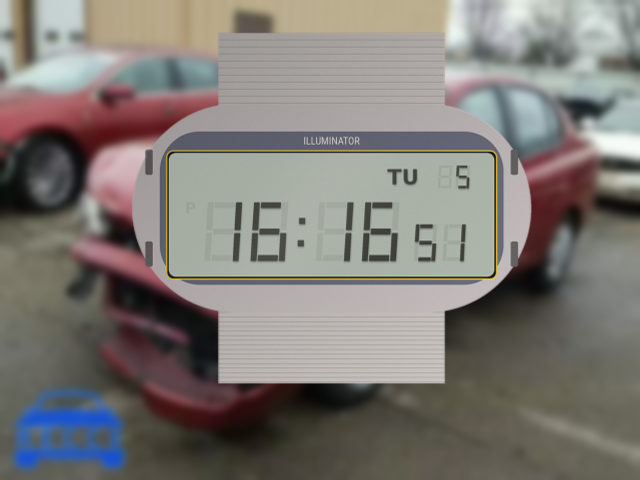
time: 16:16:51
